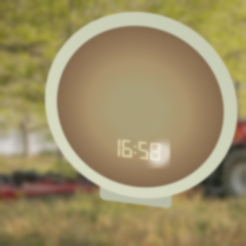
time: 16:58
